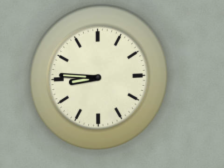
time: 8:46
